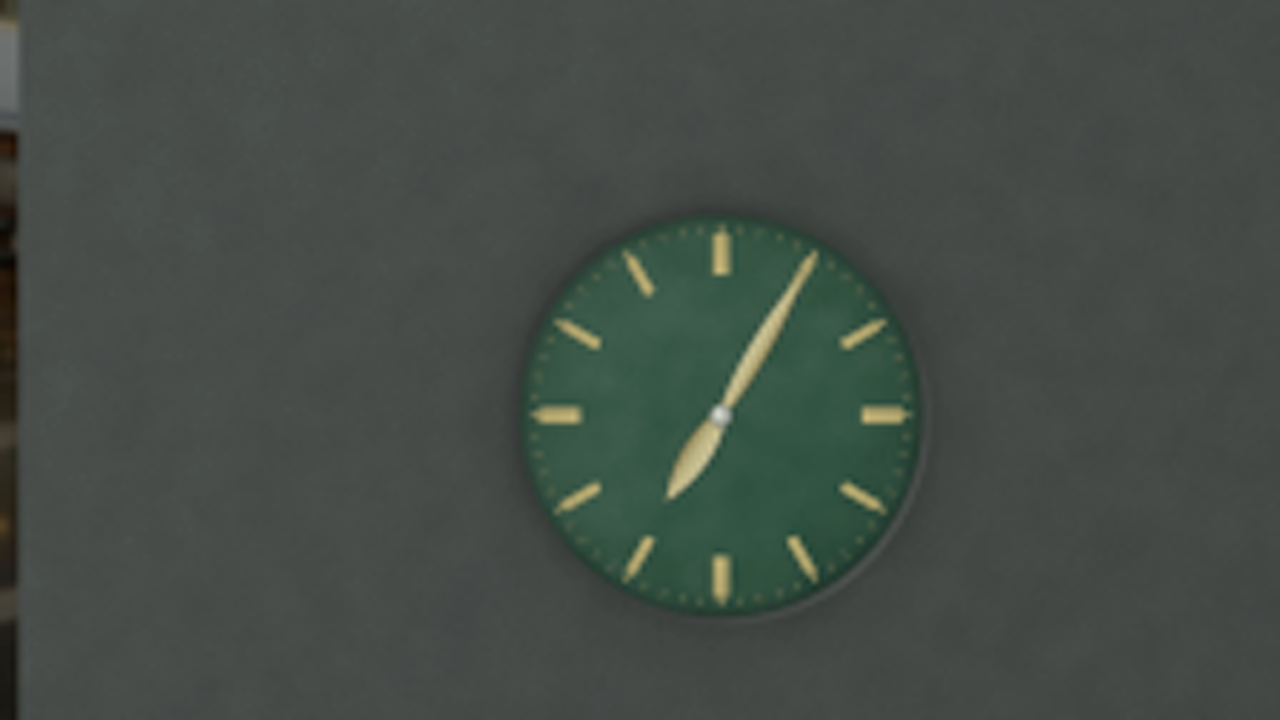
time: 7:05
